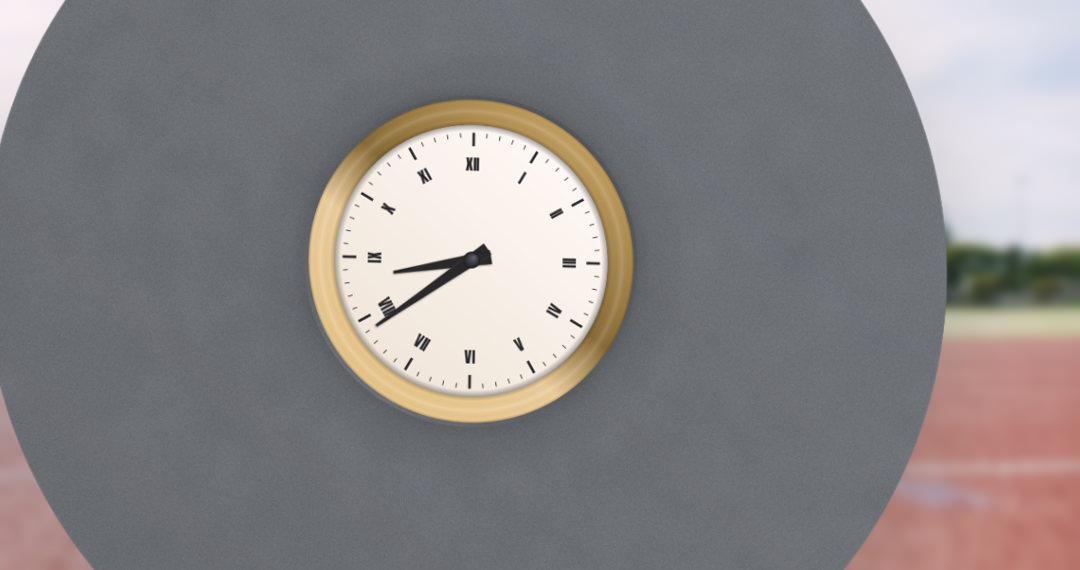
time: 8:39
